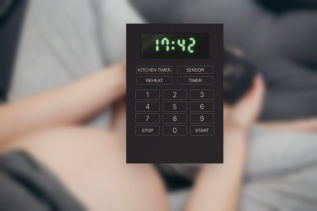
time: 17:42
